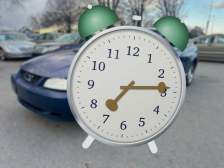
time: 7:14
